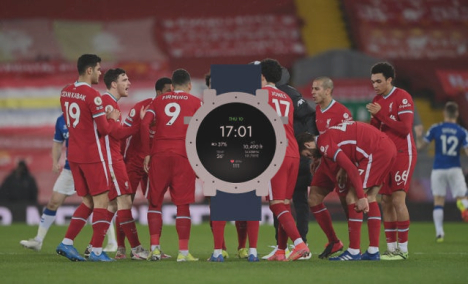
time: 17:01
